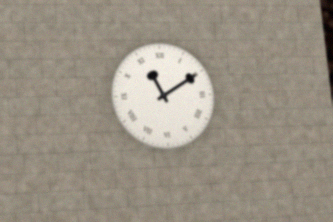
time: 11:10
